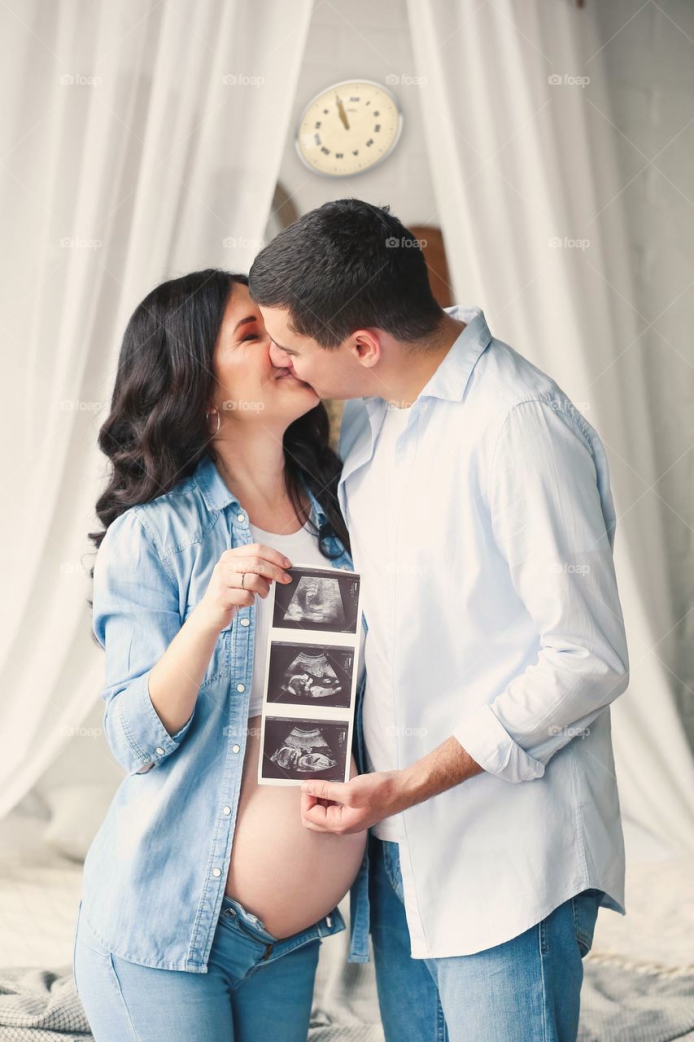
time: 10:55
